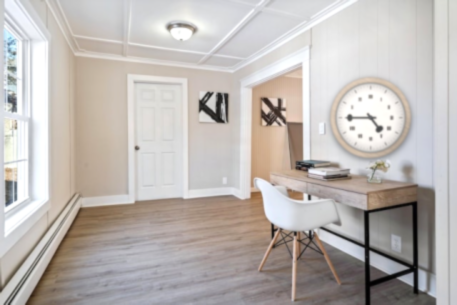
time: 4:45
